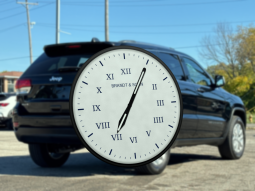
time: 7:05
